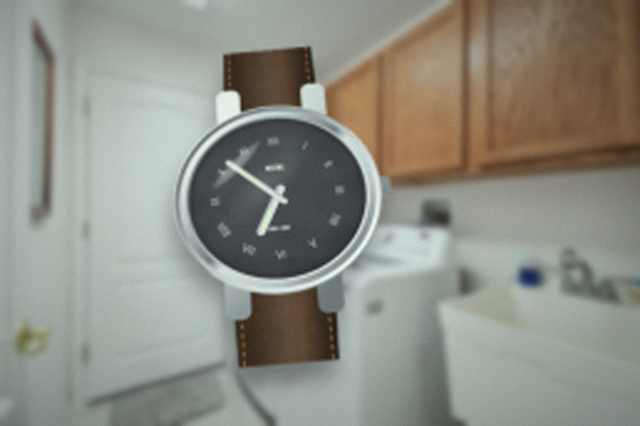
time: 6:52
